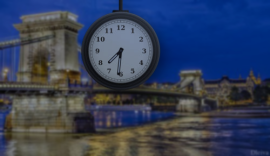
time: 7:31
